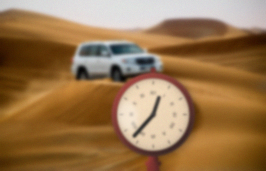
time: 12:37
